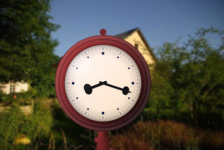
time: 8:18
